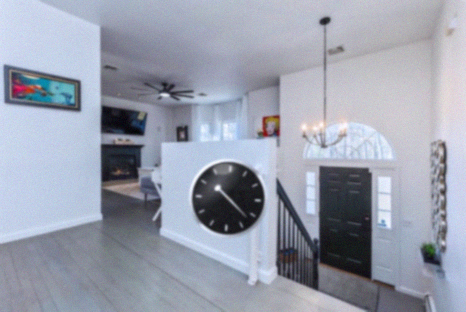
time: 10:22
